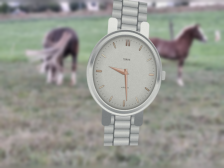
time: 9:29
